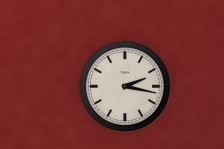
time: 2:17
